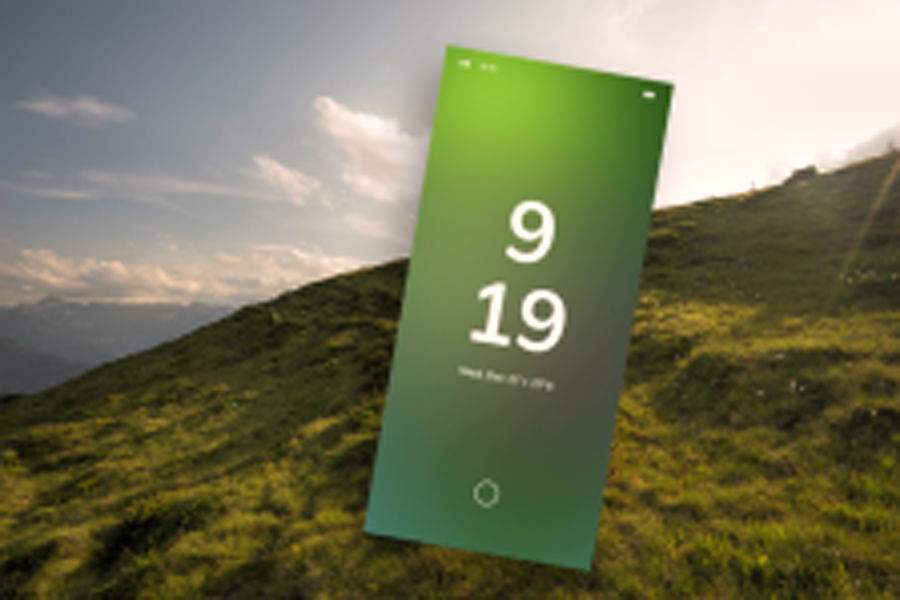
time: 9:19
